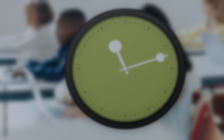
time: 11:12
